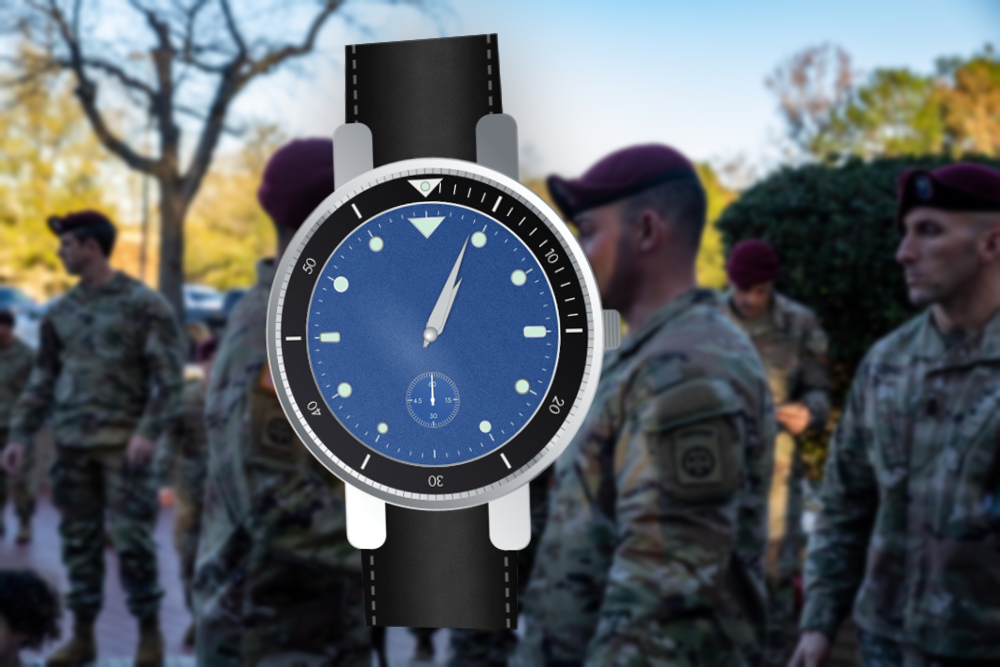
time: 1:04
